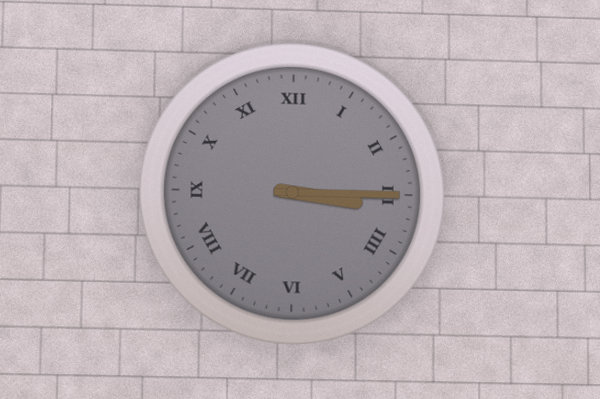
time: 3:15
